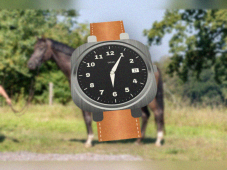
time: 6:05
